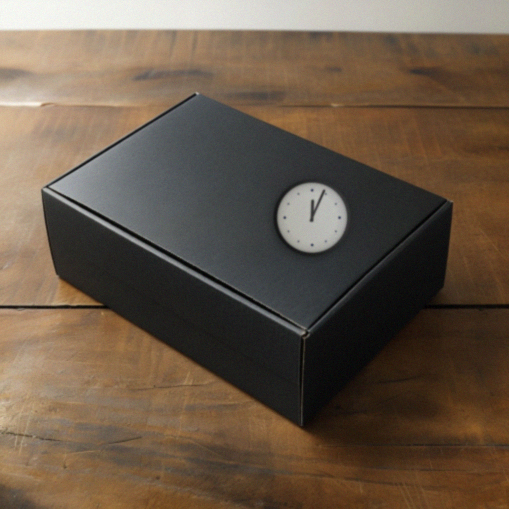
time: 12:04
